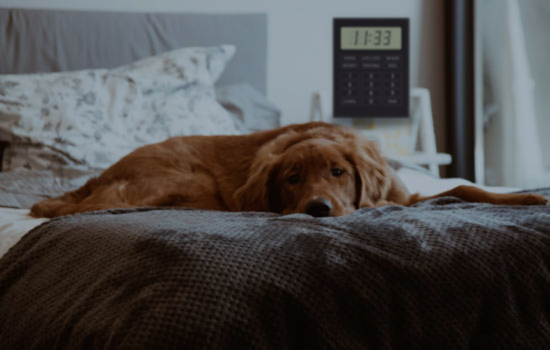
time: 11:33
